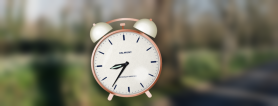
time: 8:36
